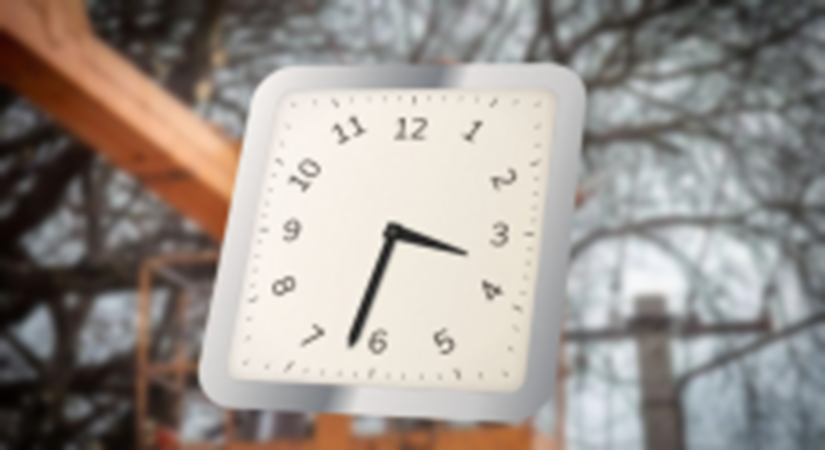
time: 3:32
